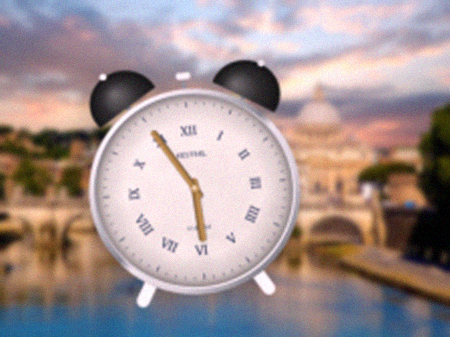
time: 5:55
